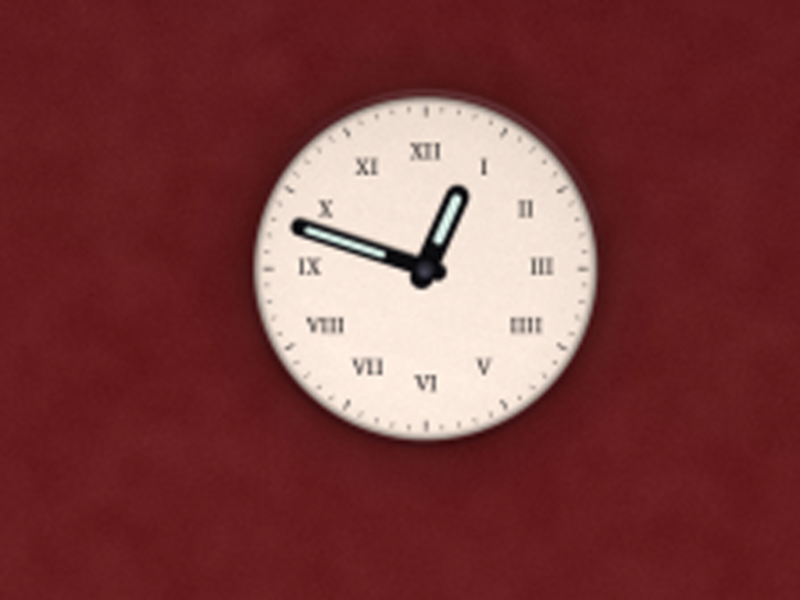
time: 12:48
